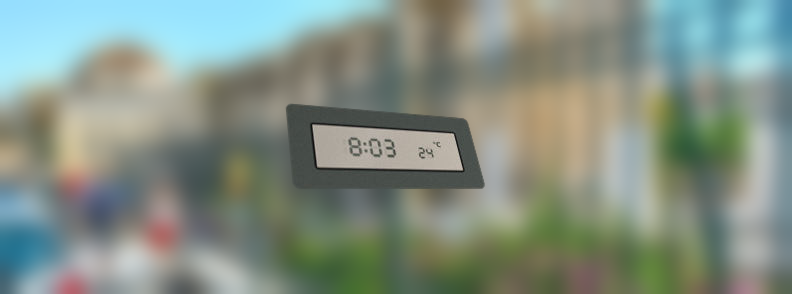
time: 8:03
